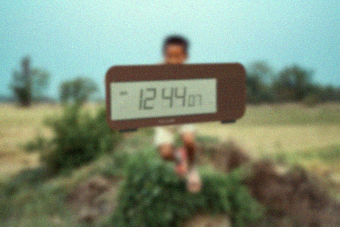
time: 12:44
